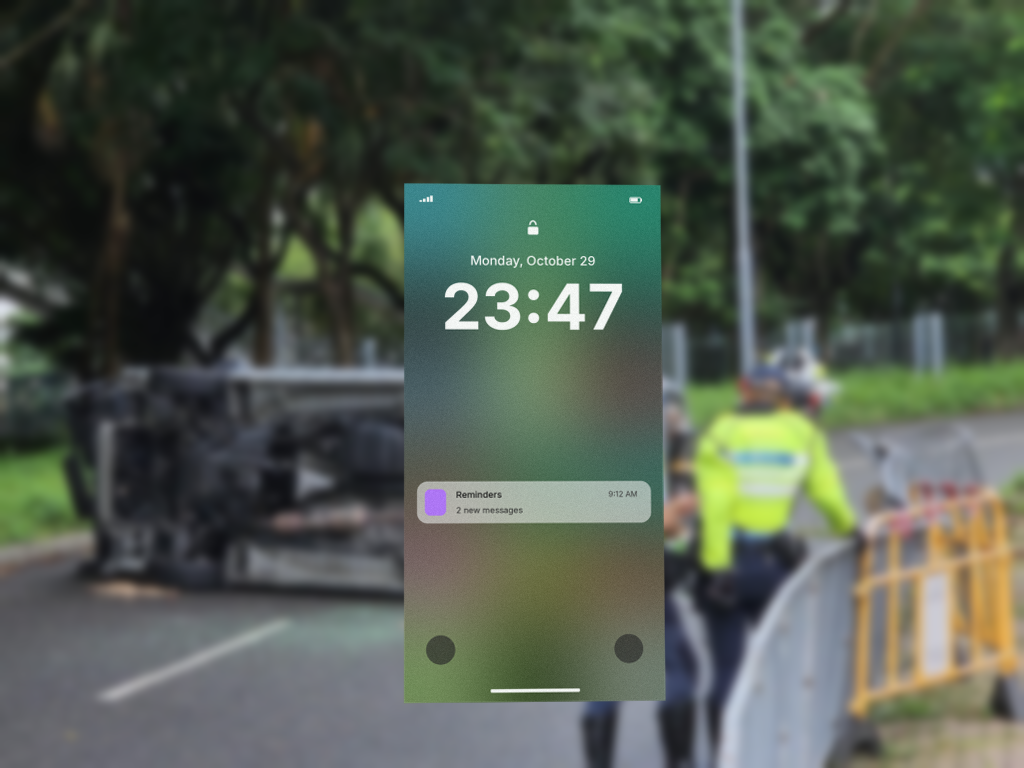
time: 23:47
